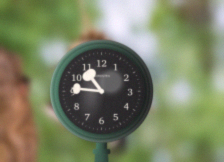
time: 10:46
